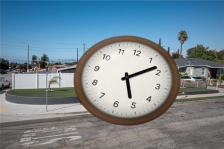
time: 5:08
